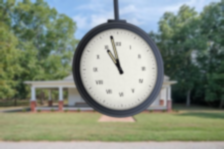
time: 10:58
